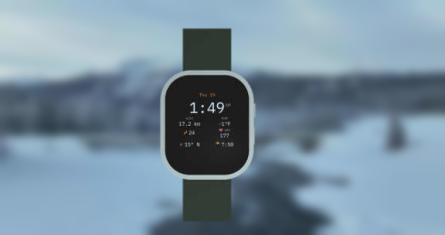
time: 1:49
